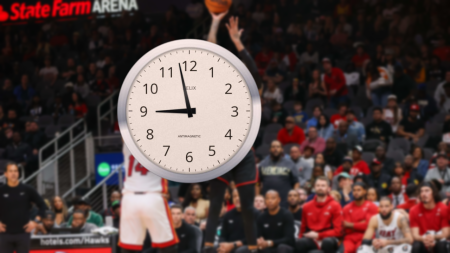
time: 8:58
